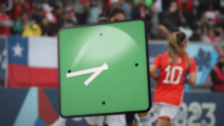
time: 7:44
